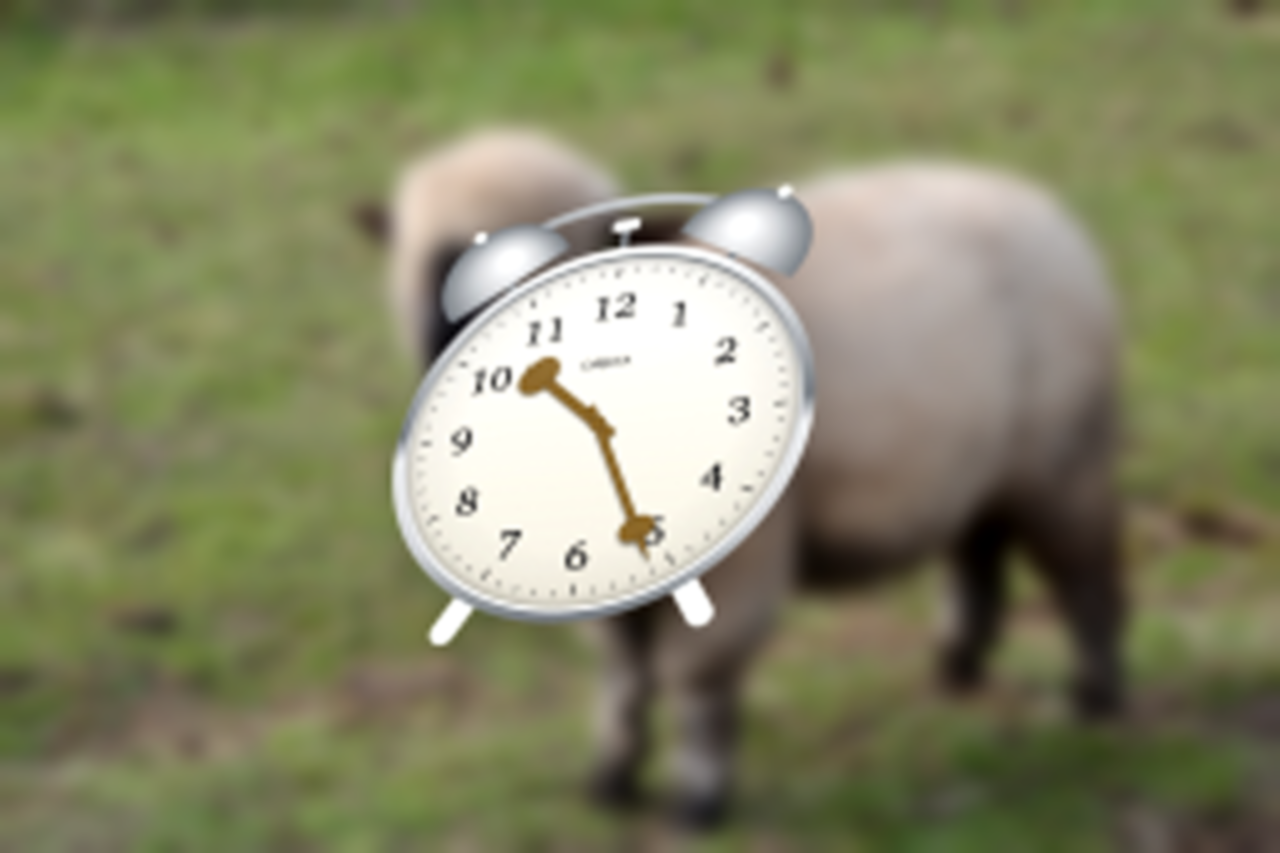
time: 10:26
